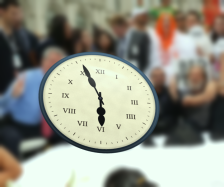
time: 5:56
